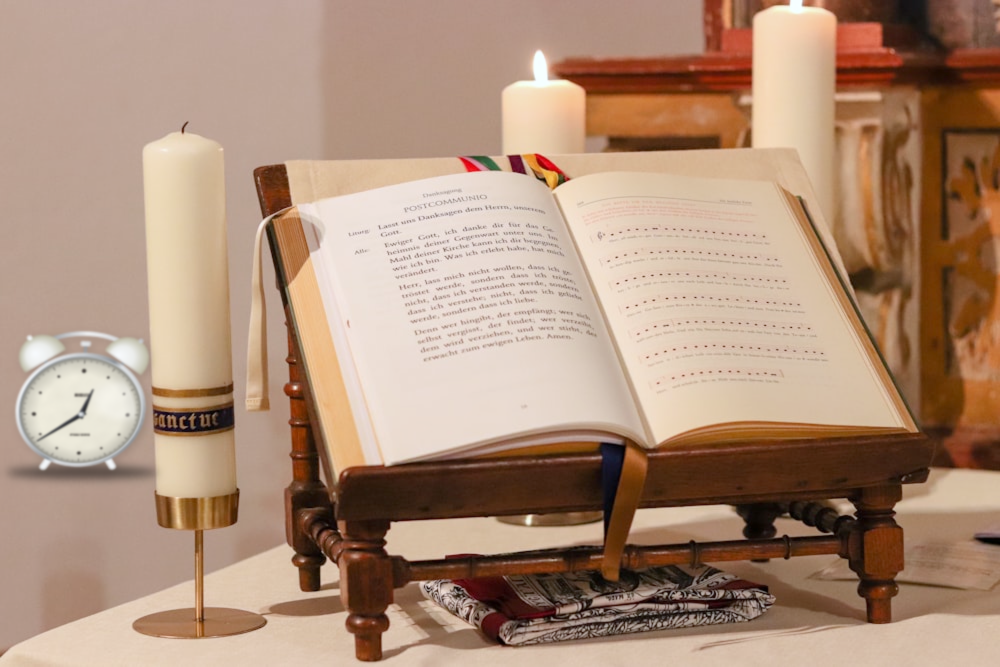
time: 12:39
